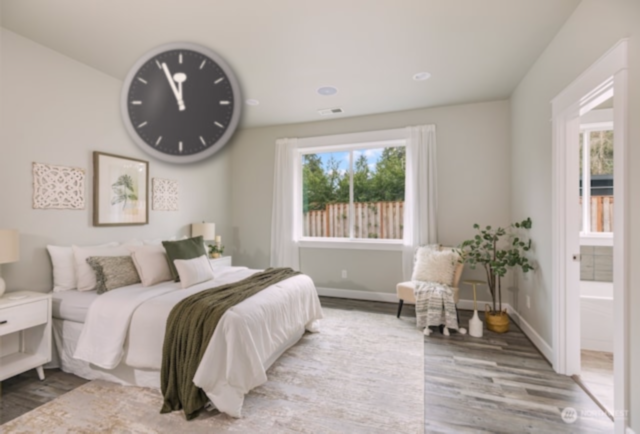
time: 11:56
